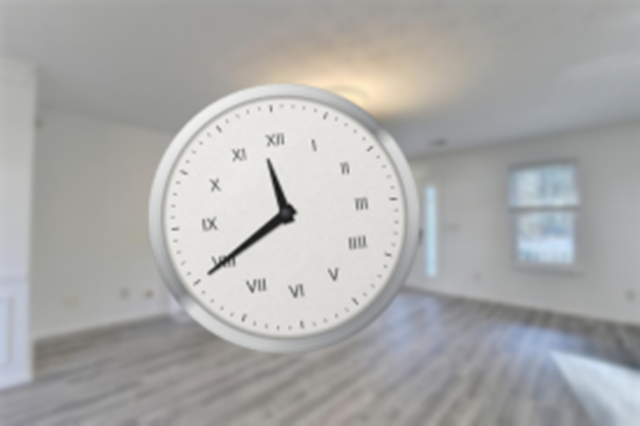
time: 11:40
